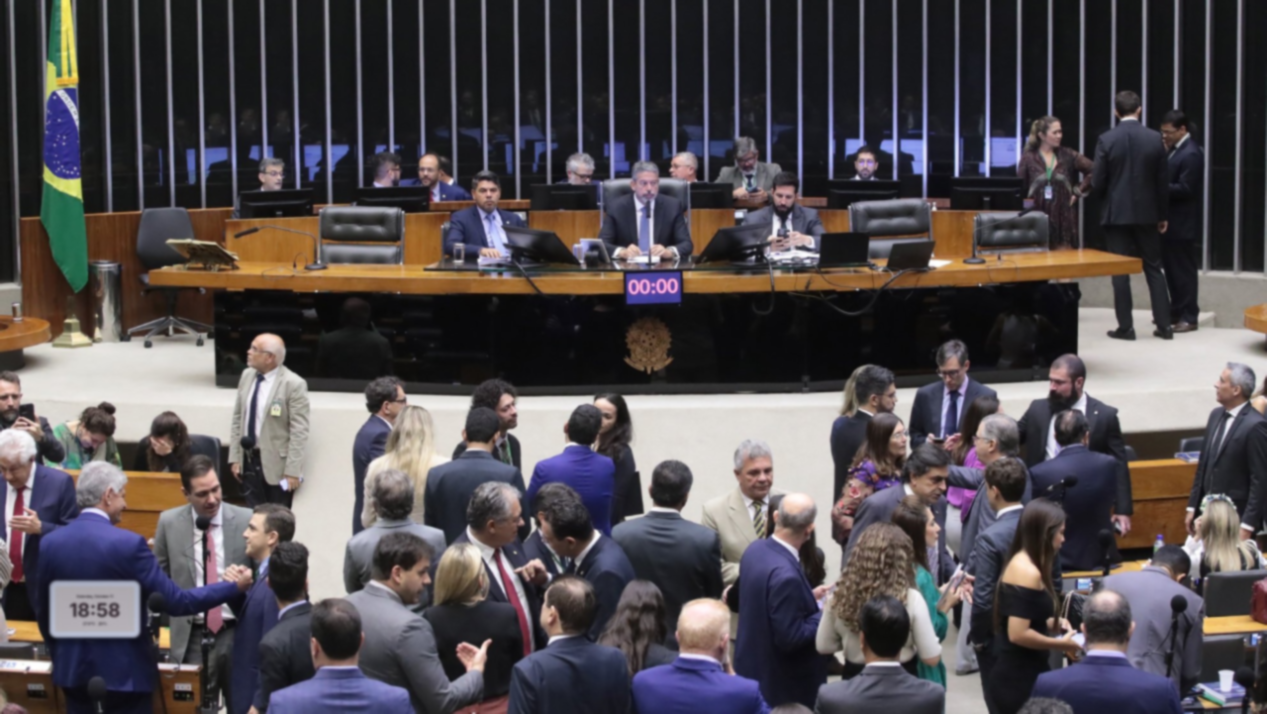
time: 18:58
